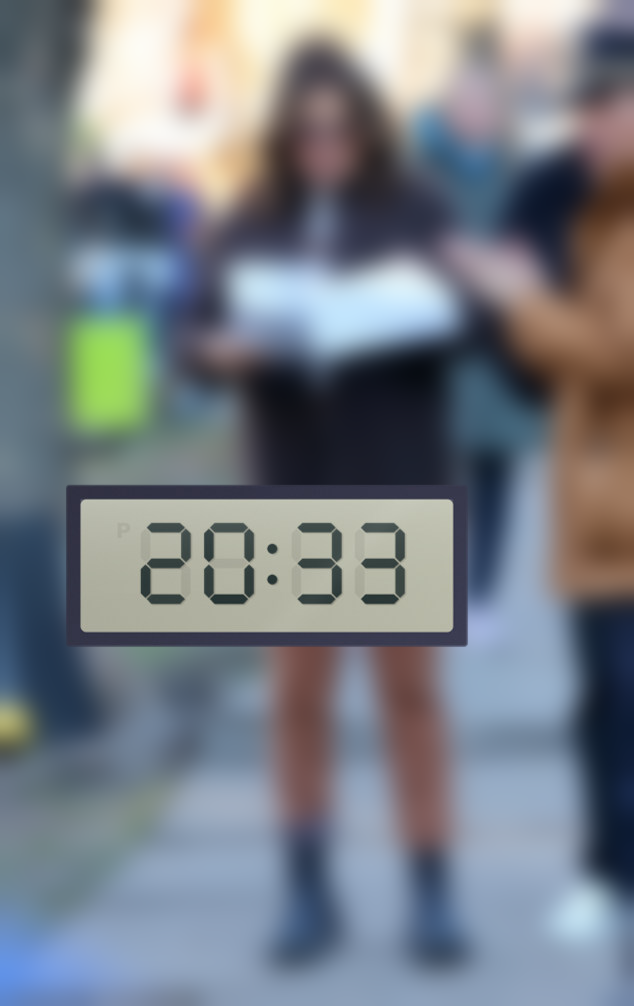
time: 20:33
